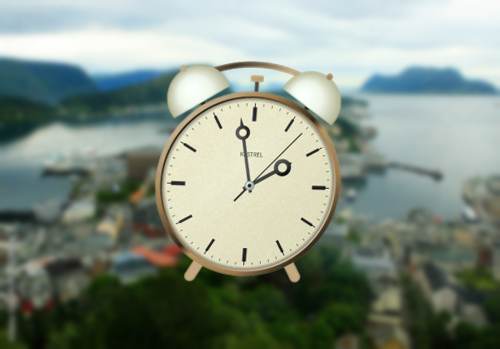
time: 1:58:07
